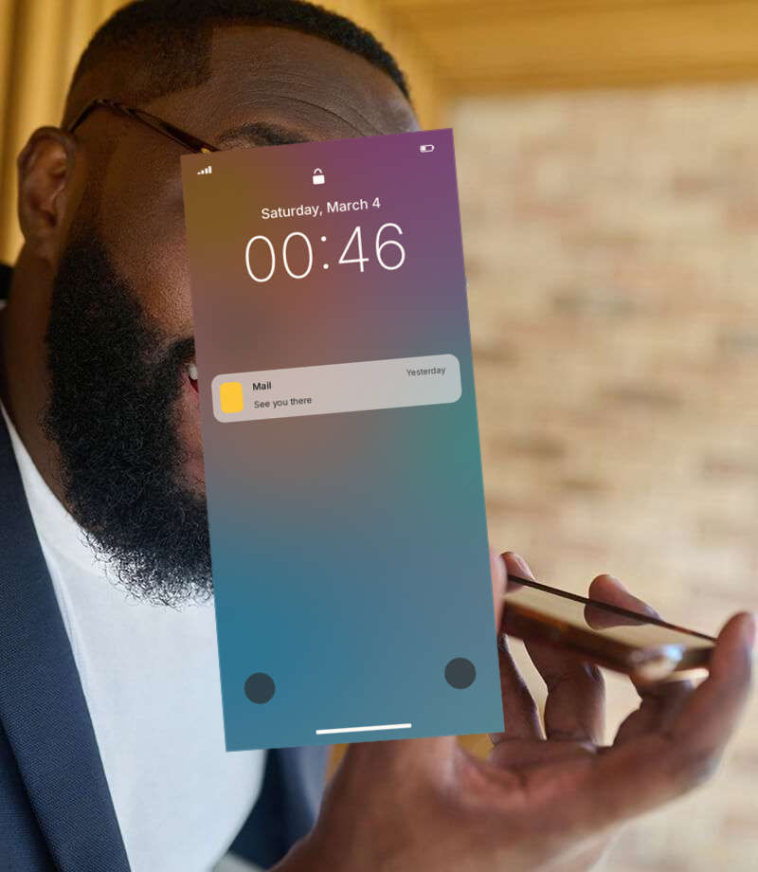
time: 0:46
